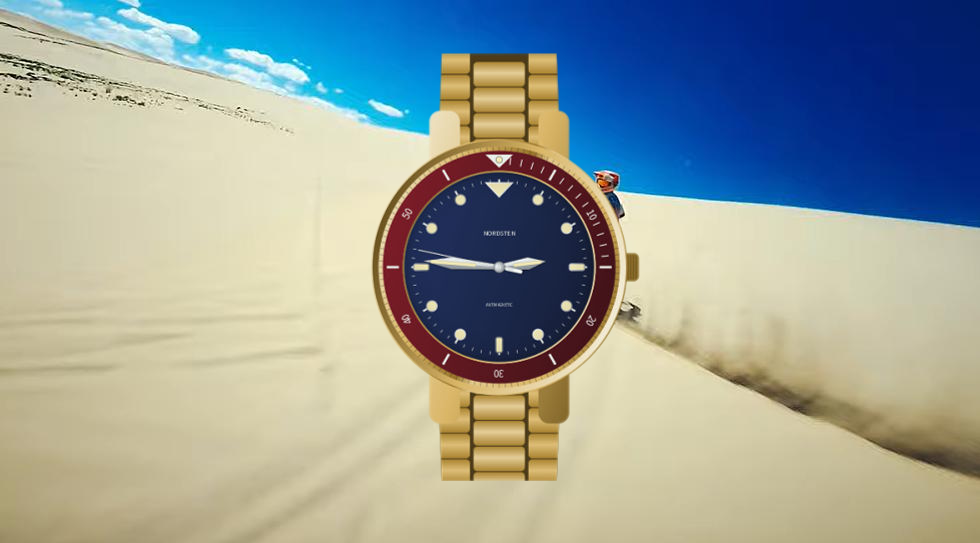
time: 2:45:47
